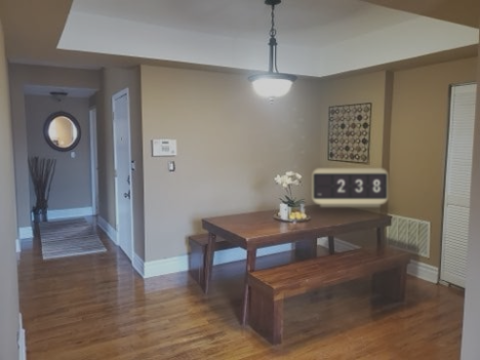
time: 2:38
